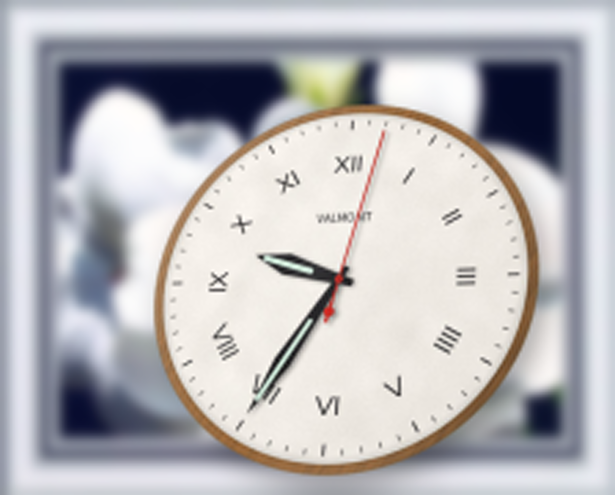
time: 9:35:02
